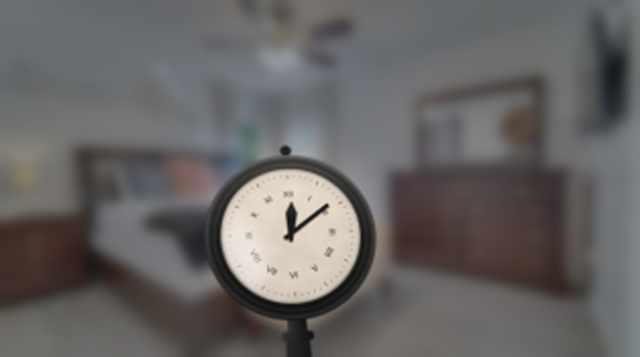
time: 12:09
